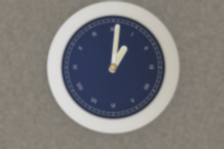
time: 1:01
